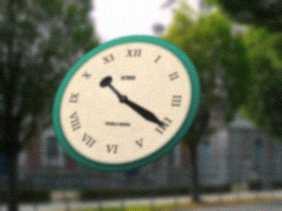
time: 10:20
